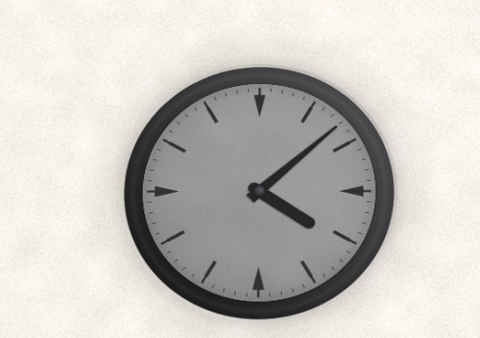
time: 4:08
